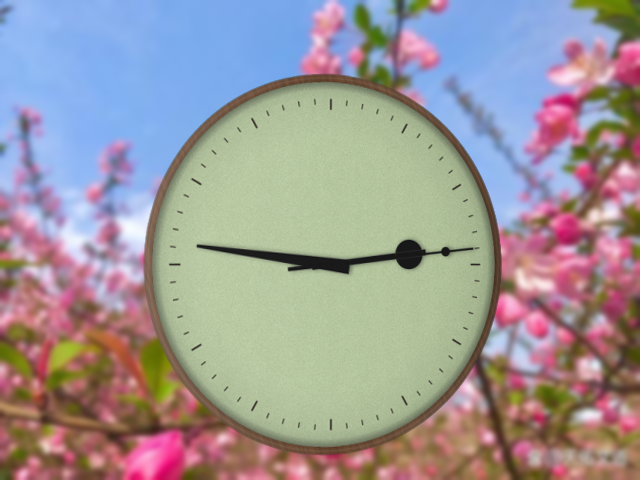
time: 2:46:14
